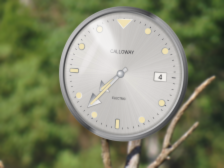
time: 7:37
